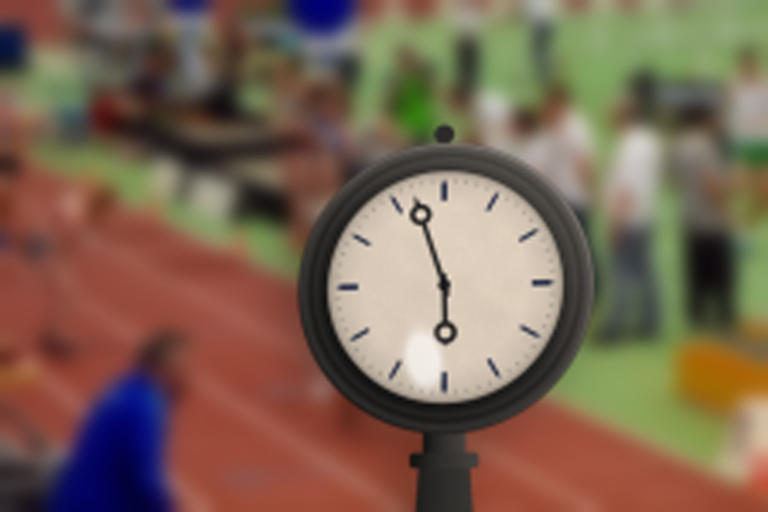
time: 5:57
